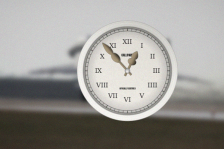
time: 12:53
